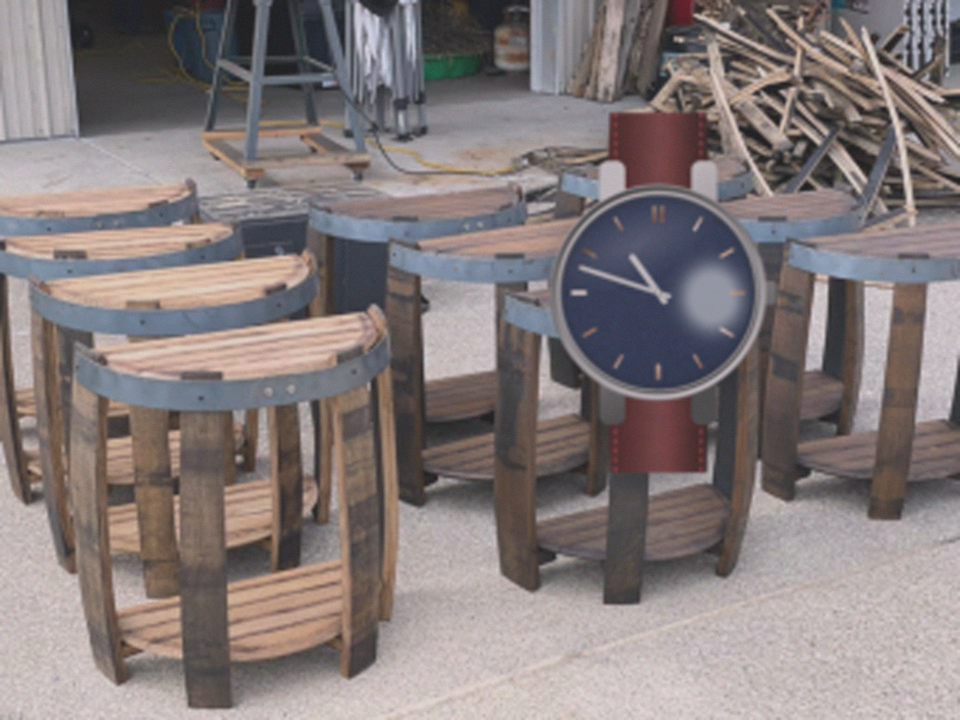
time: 10:48
